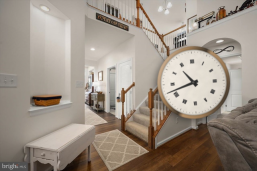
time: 10:42
